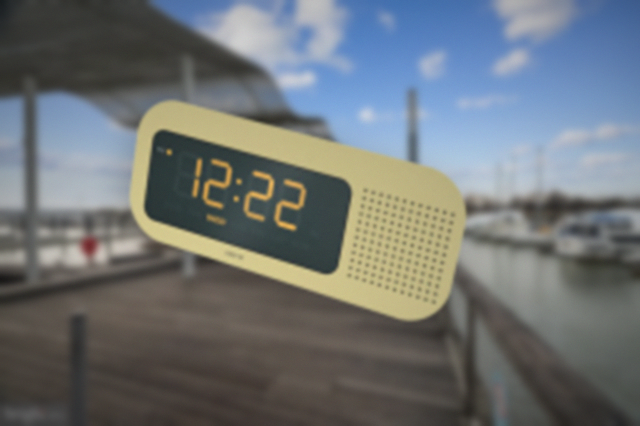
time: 12:22
